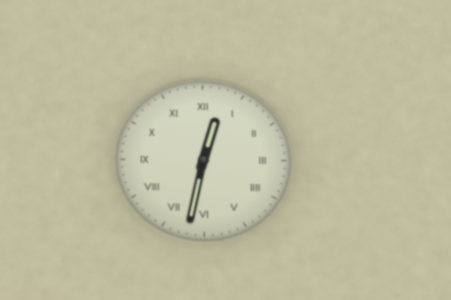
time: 12:32
